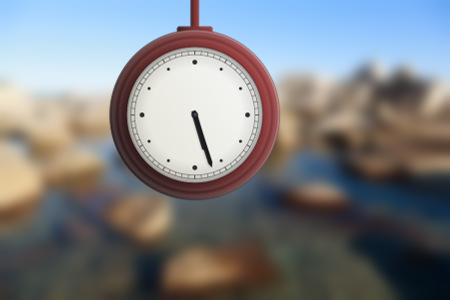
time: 5:27
